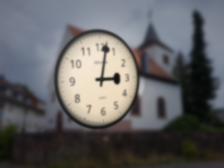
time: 3:02
